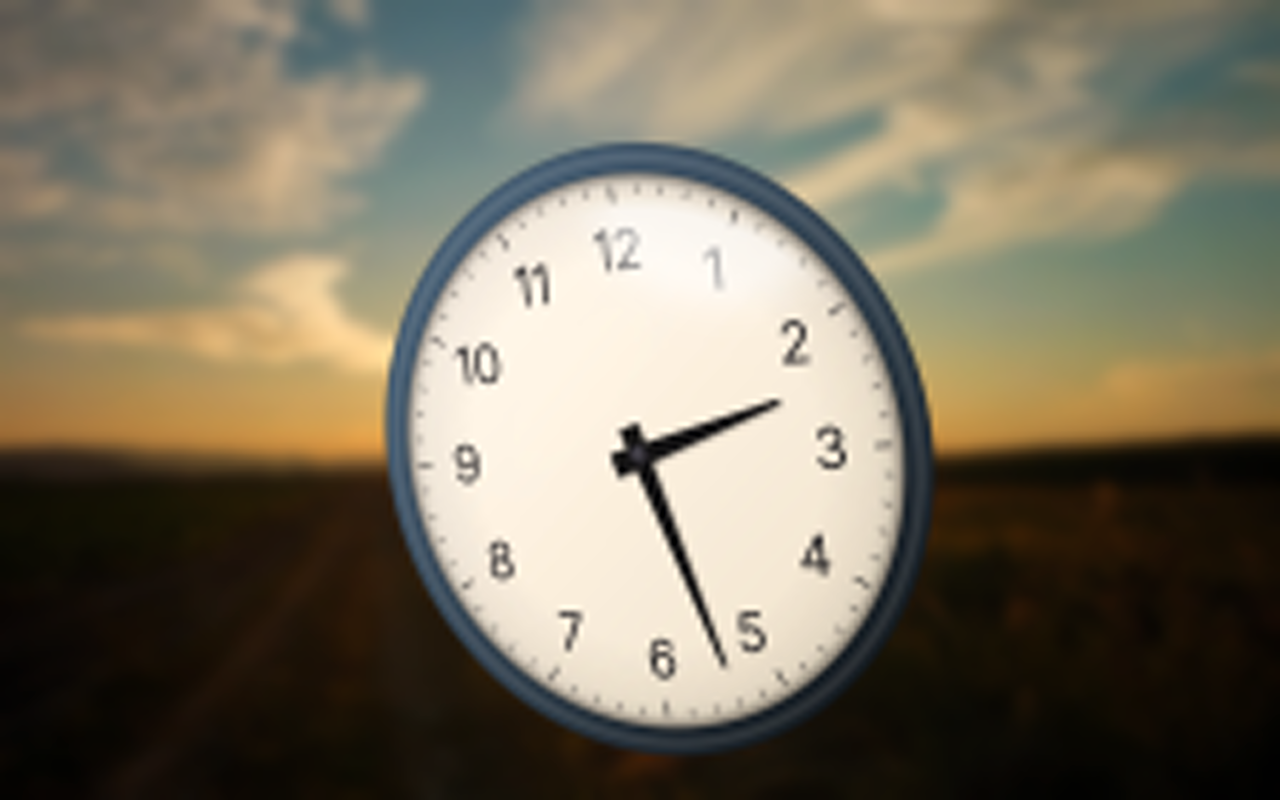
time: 2:27
